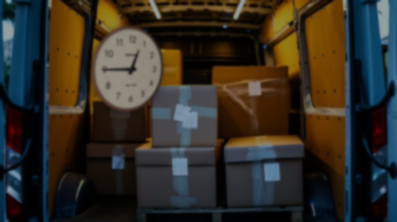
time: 12:45
